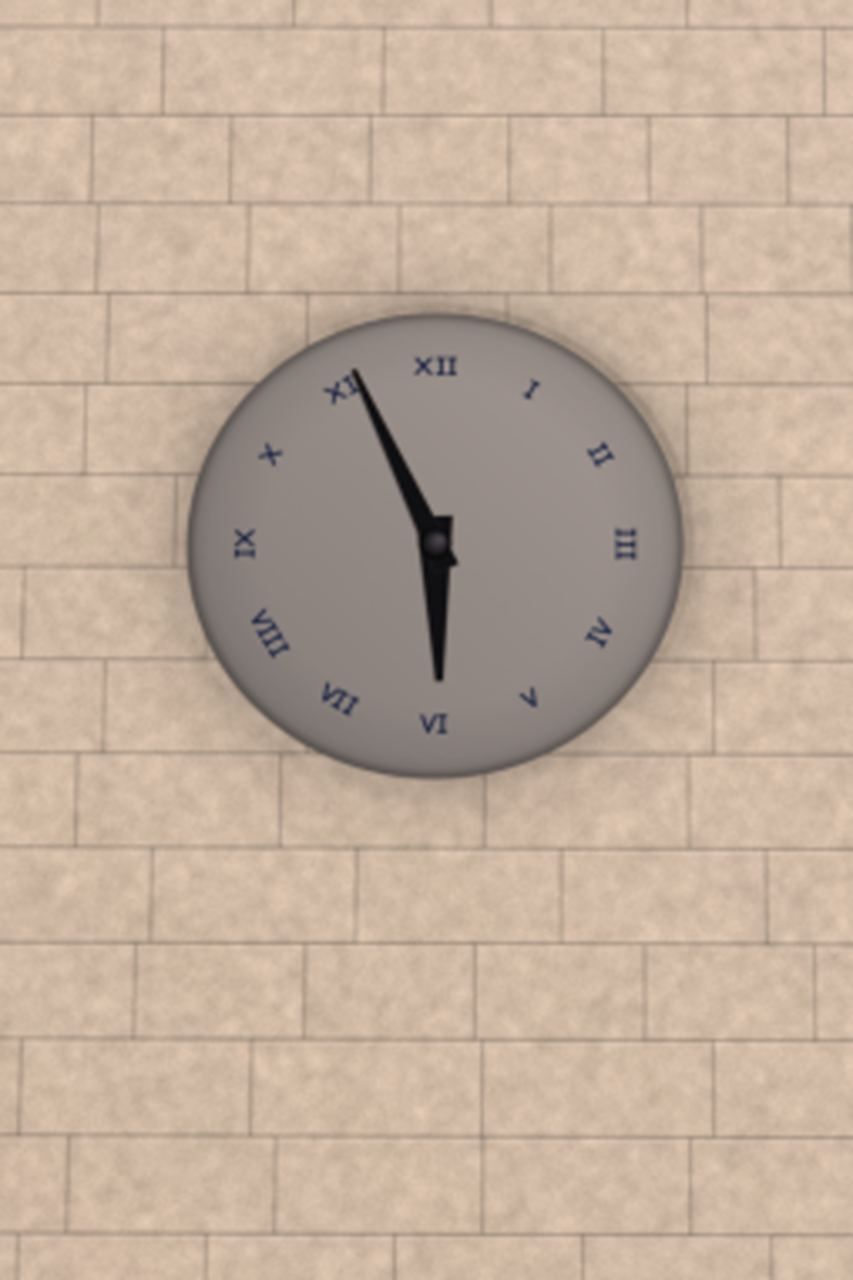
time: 5:56
